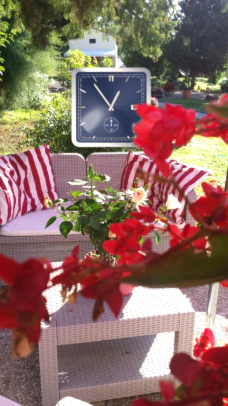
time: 12:54
